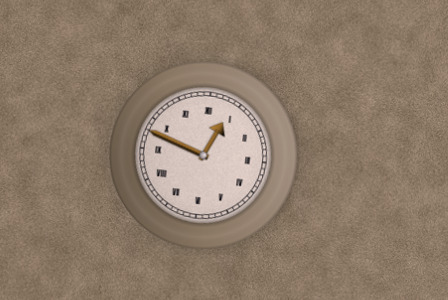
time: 12:48
